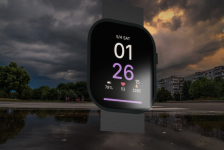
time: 1:26
